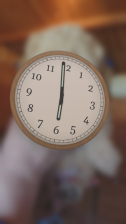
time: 5:59
